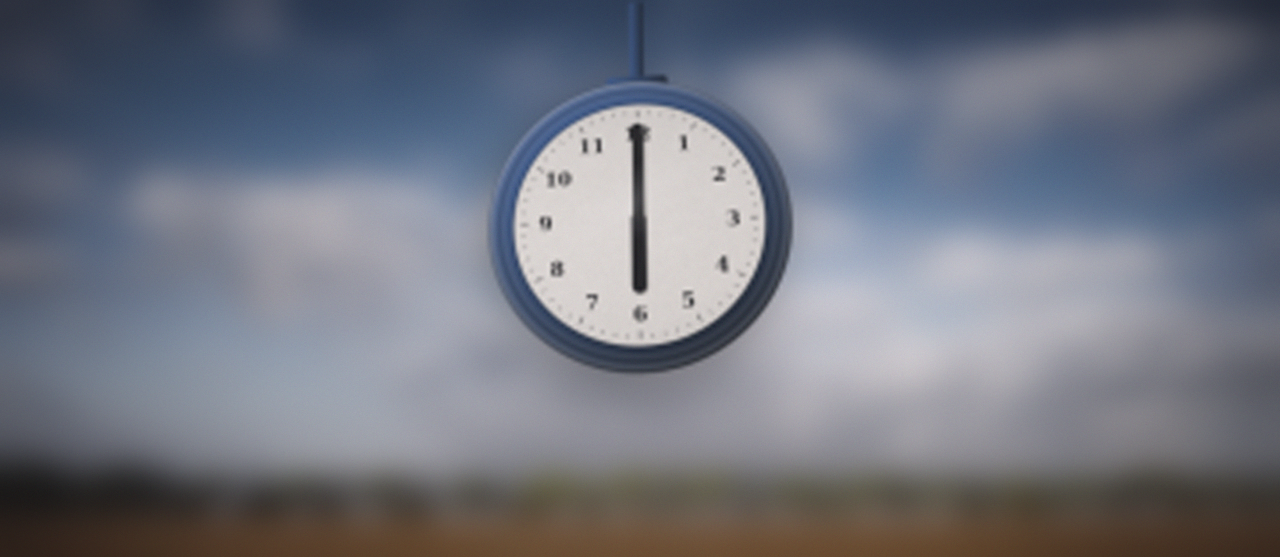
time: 6:00
